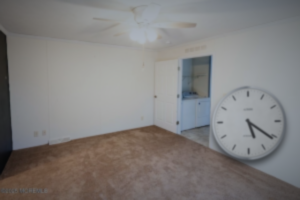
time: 5:21
